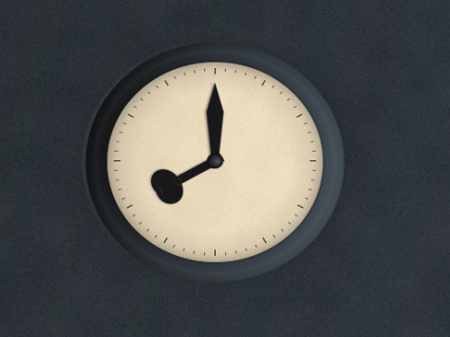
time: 8:00
